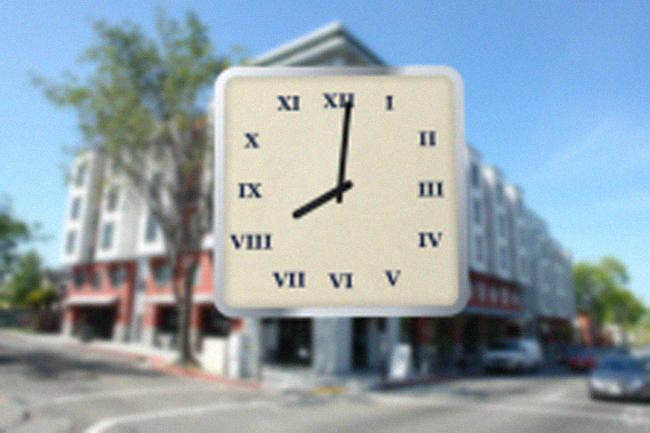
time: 8:01
